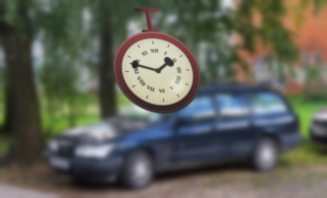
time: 1:48
